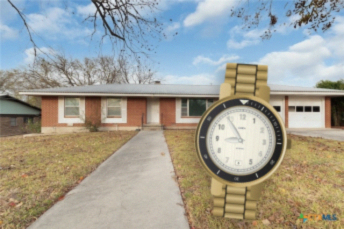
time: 8:54
